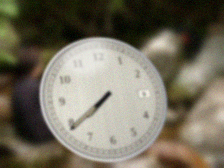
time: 7:39
